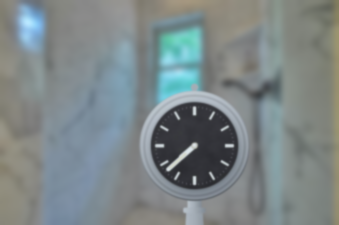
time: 7:38
